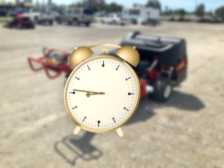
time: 8:46
